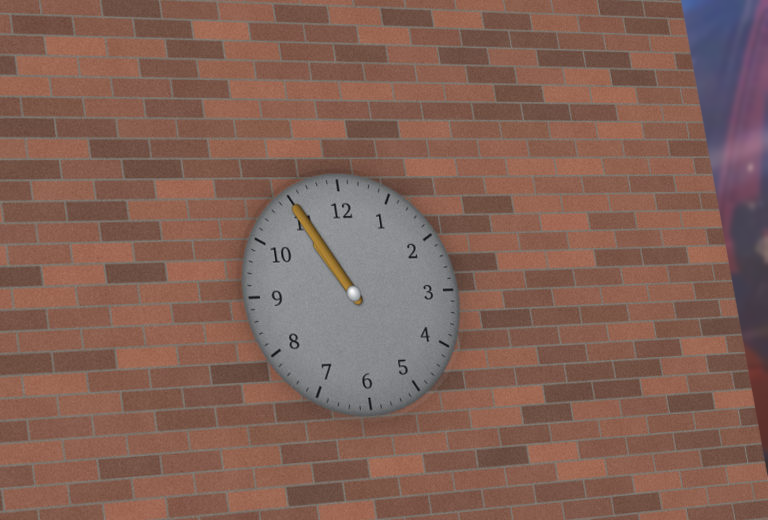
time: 10:55
